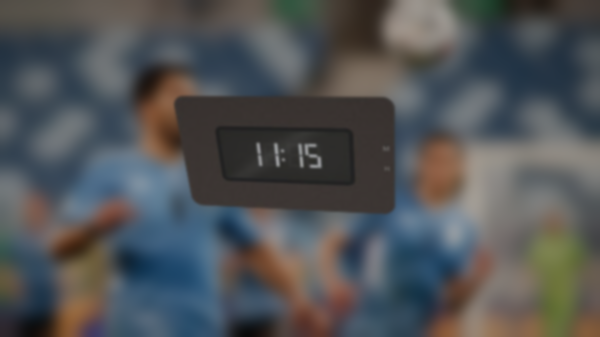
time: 11:15
